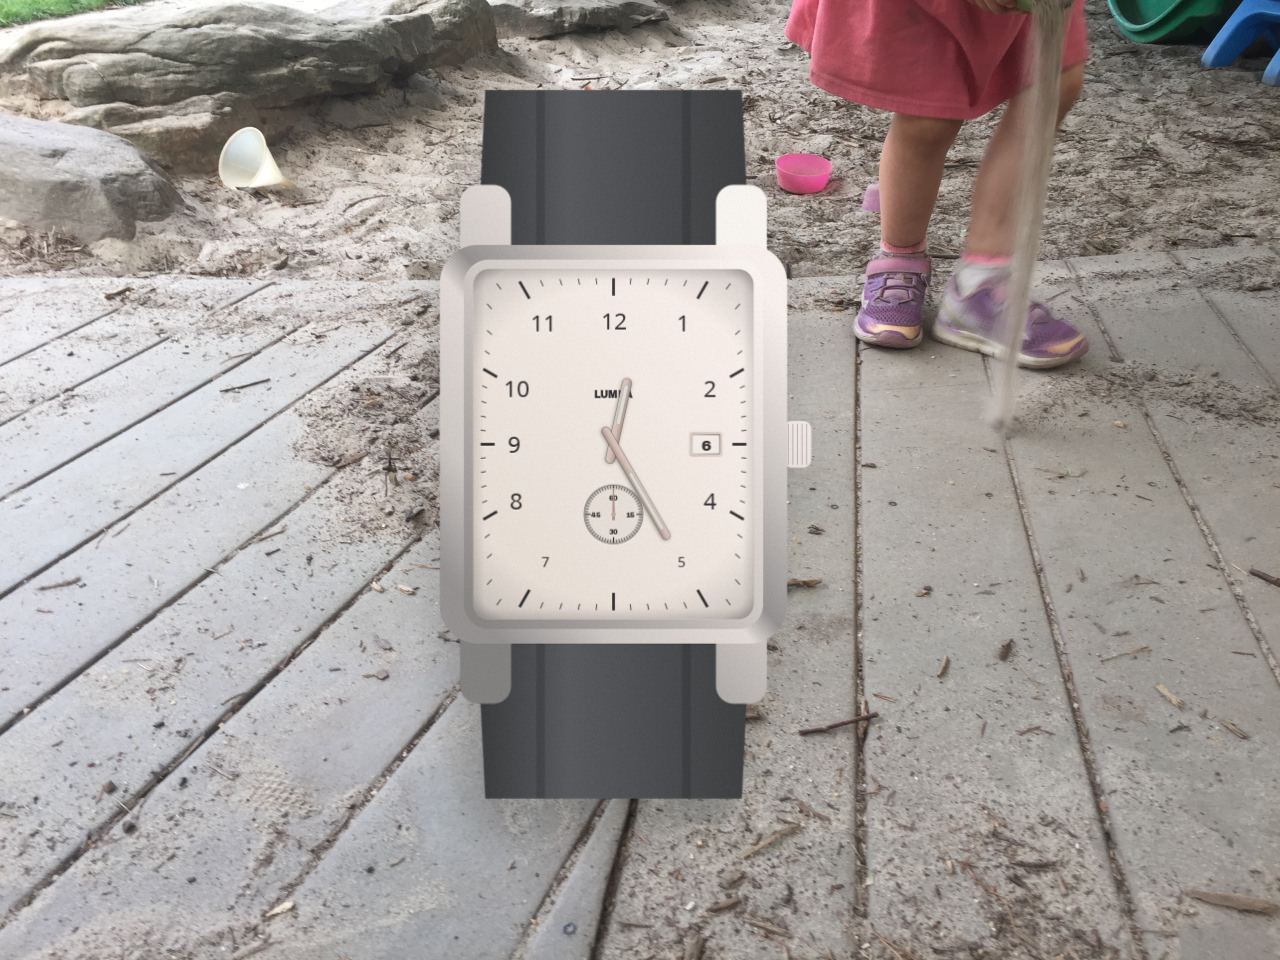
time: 12:25
